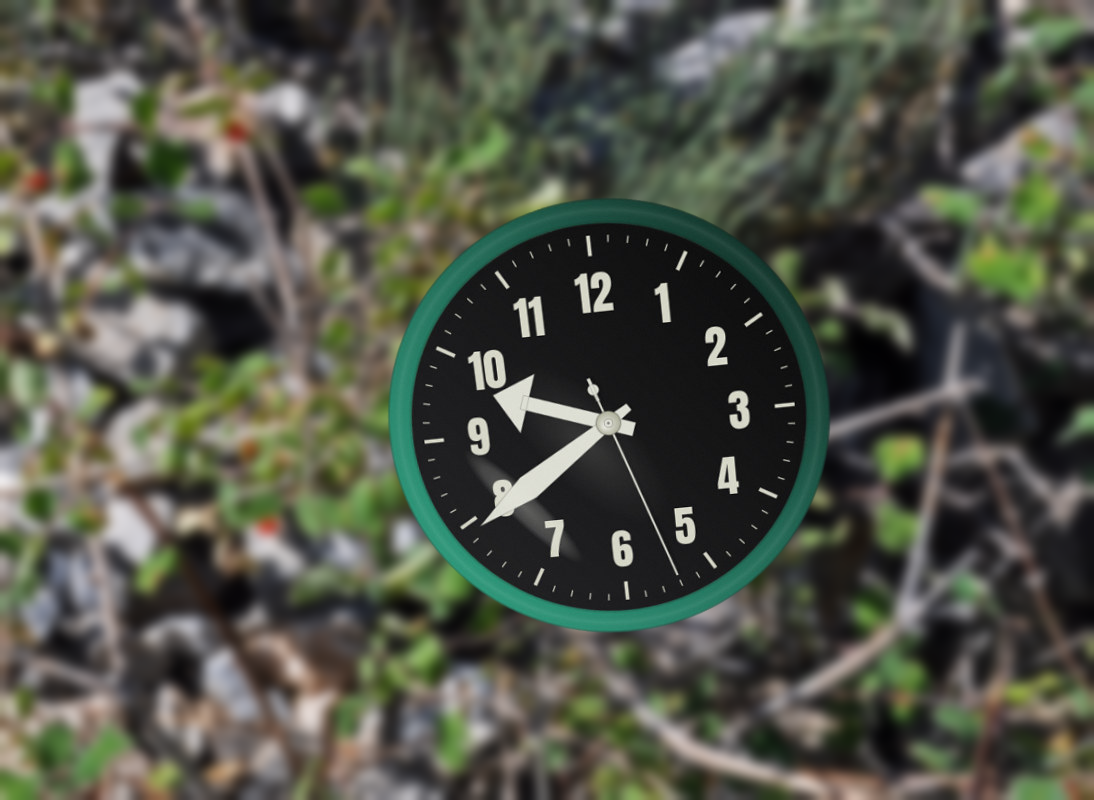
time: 9:39:27
